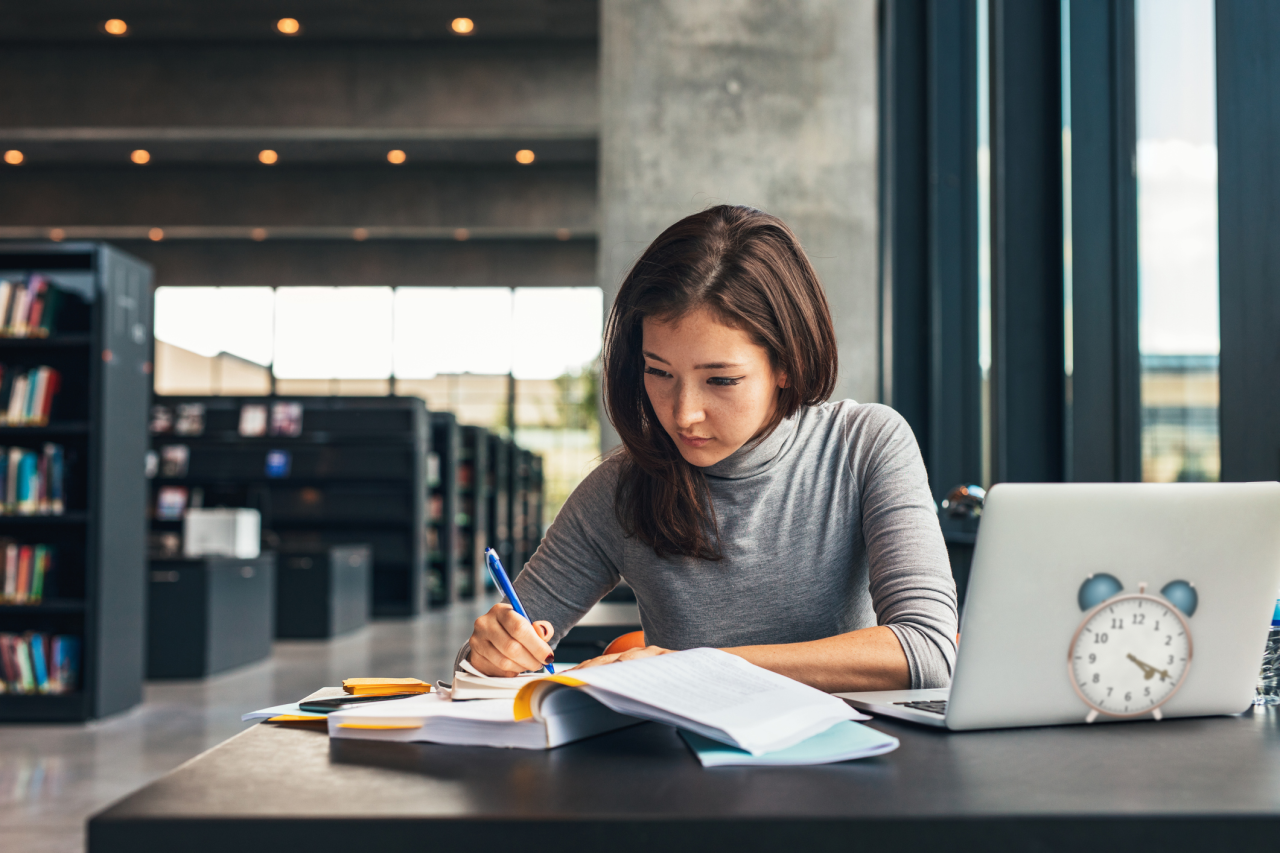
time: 4:19
